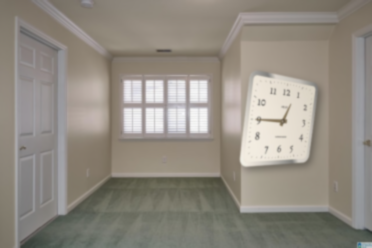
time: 12:45
